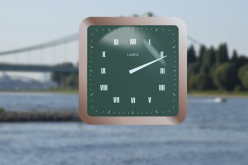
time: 2:11
